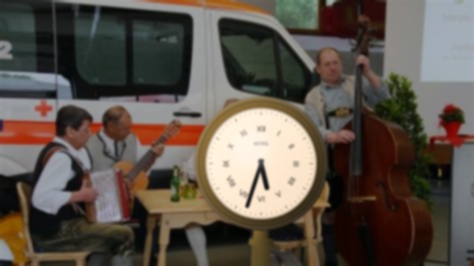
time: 5:33
